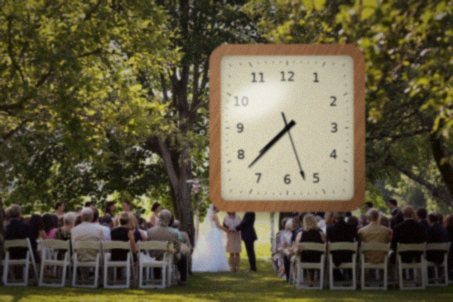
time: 7:37:27
